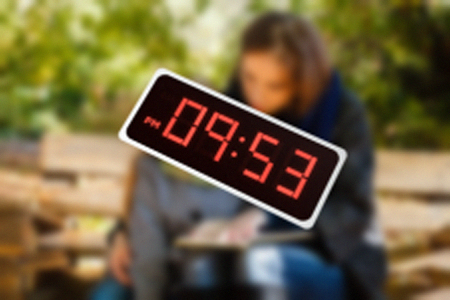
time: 9:53
